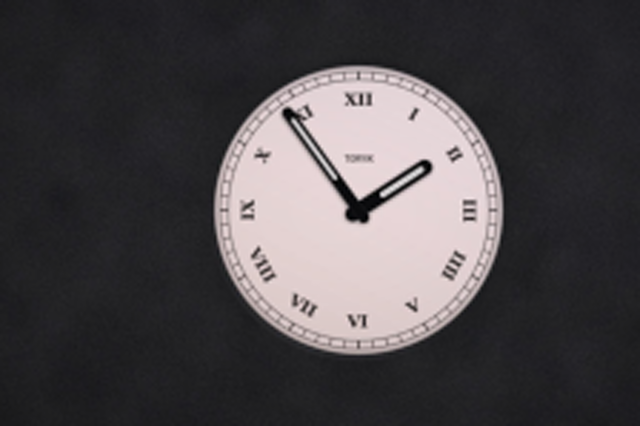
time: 1:54
